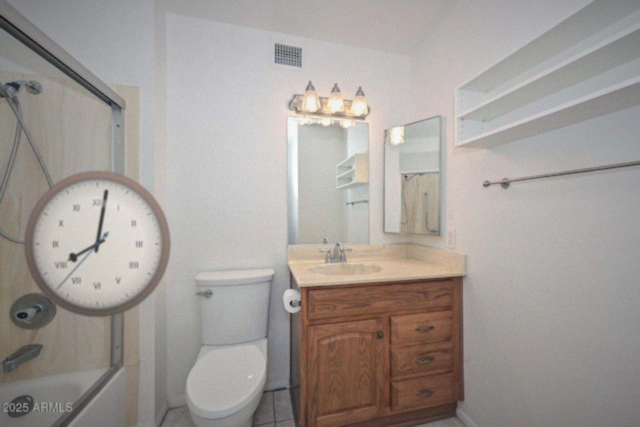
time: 8:01:37
